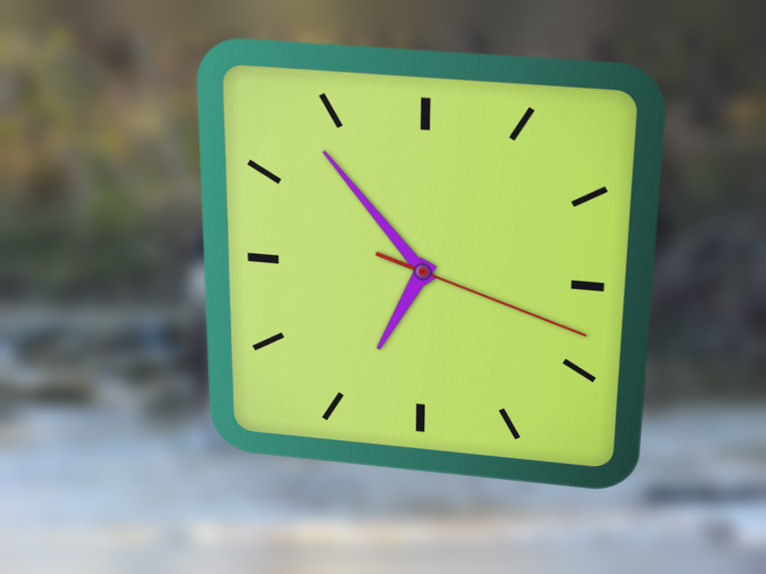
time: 6:53:18
